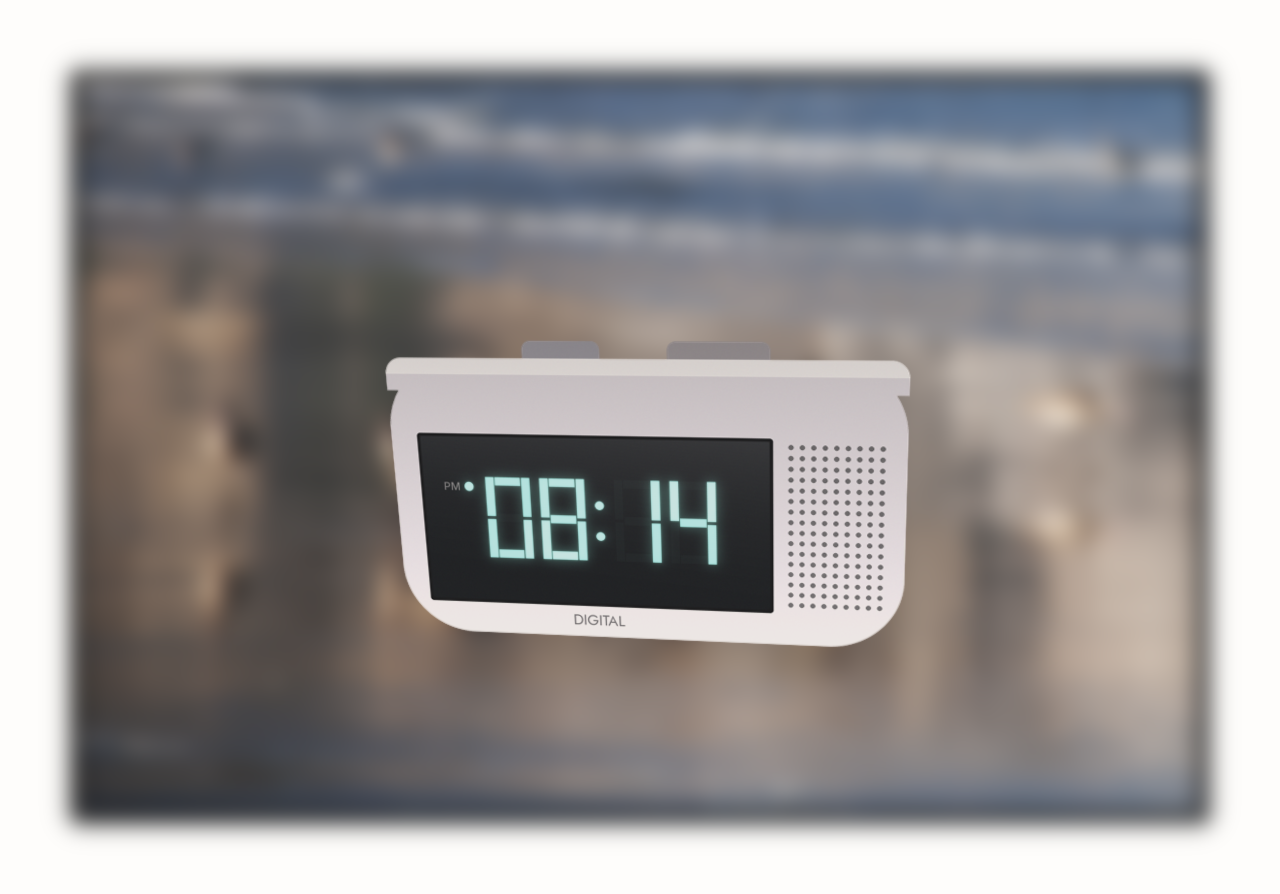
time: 8:14
